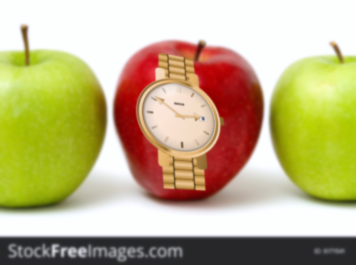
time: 2:51
